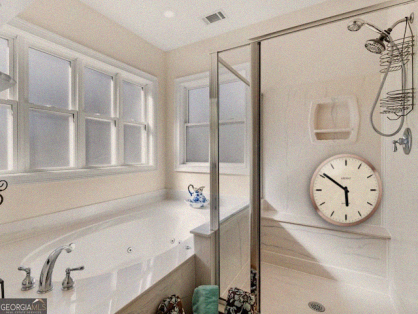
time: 5:51
